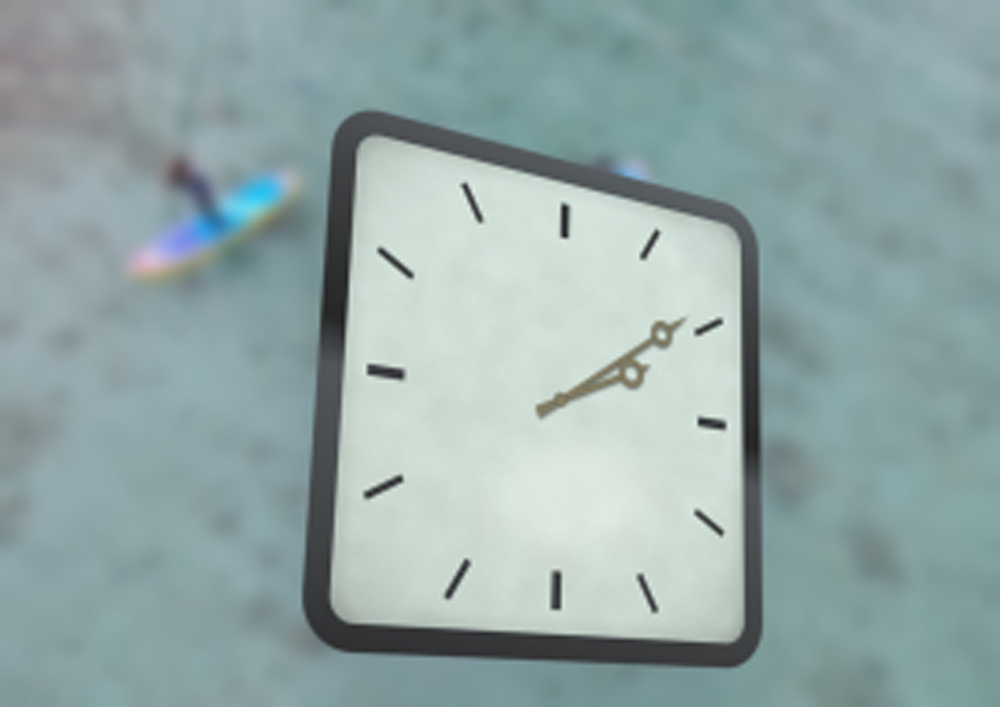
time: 2:09
